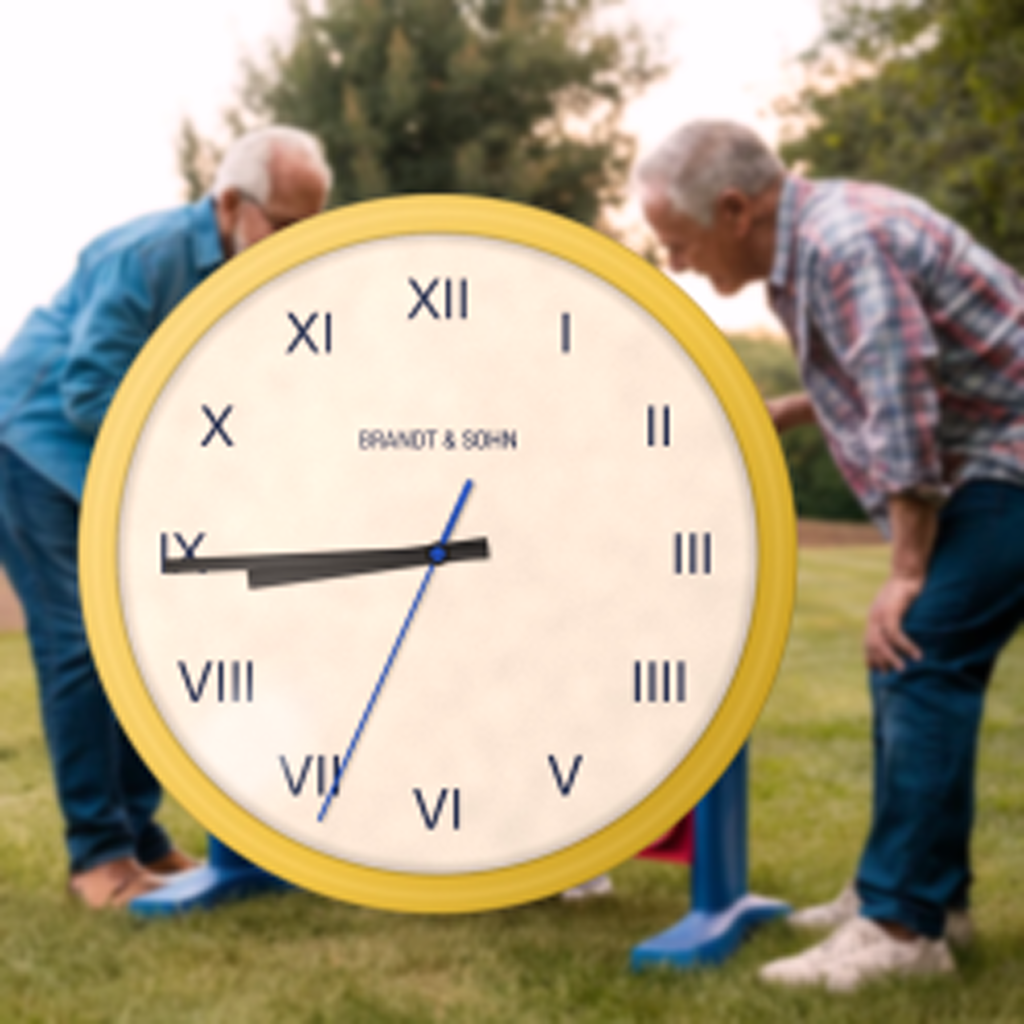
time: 8:44:34
